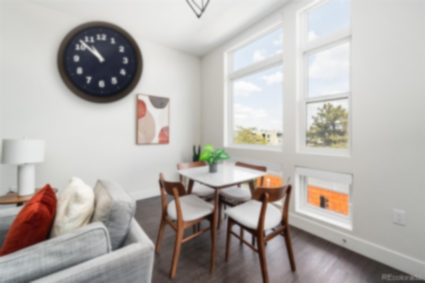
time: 10:52
